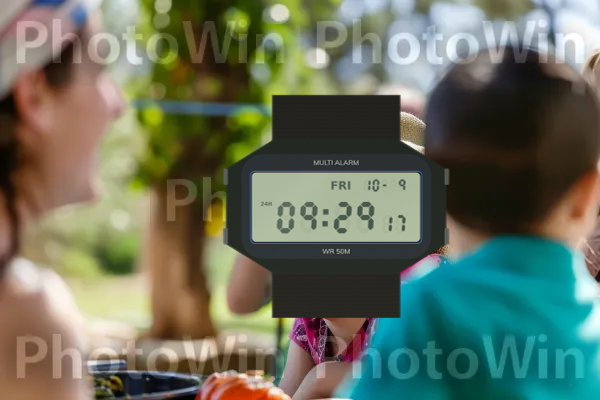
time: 9:29:17
